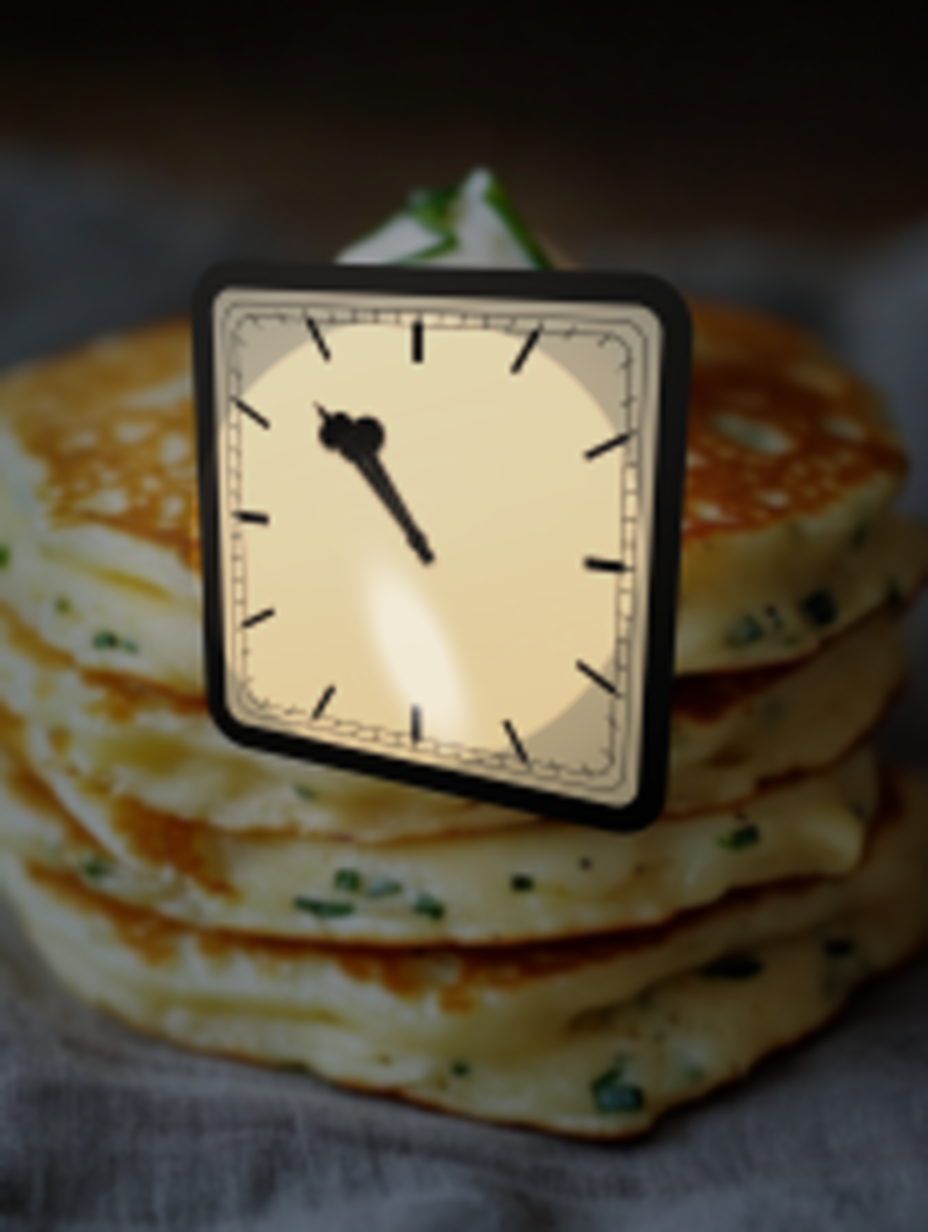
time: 10:53
